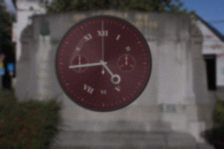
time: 4:44
